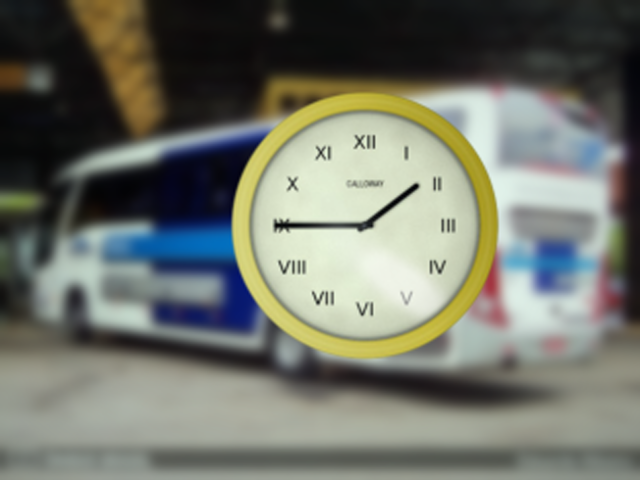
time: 1:45
